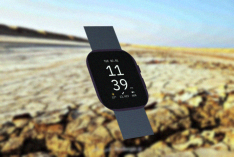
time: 11:39
